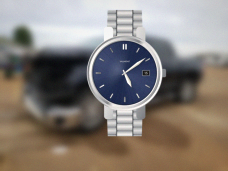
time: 5:09
